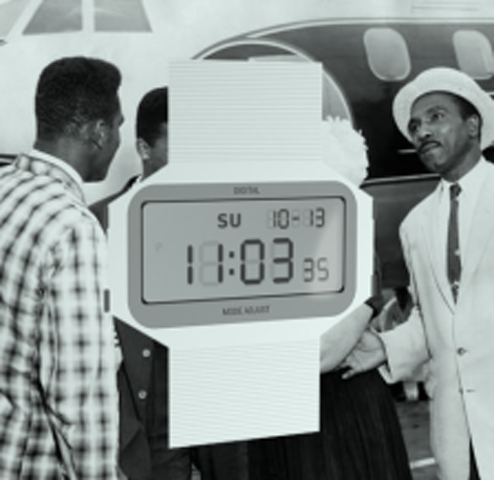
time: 11:03:35
